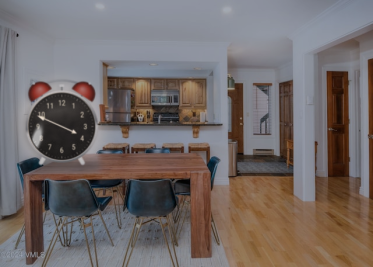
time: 3:49
